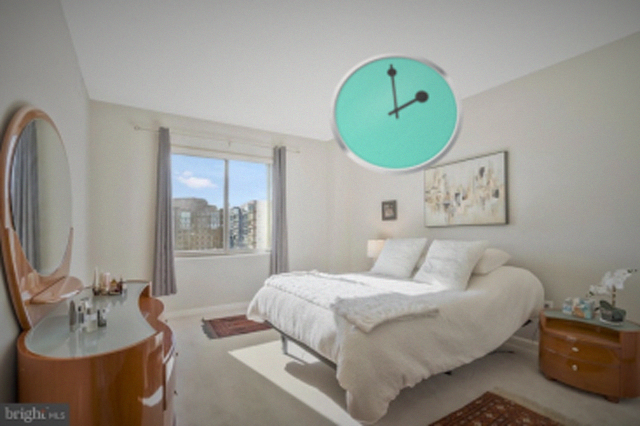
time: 1:59
